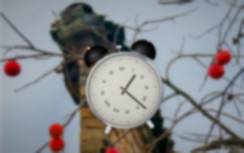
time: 1:23
